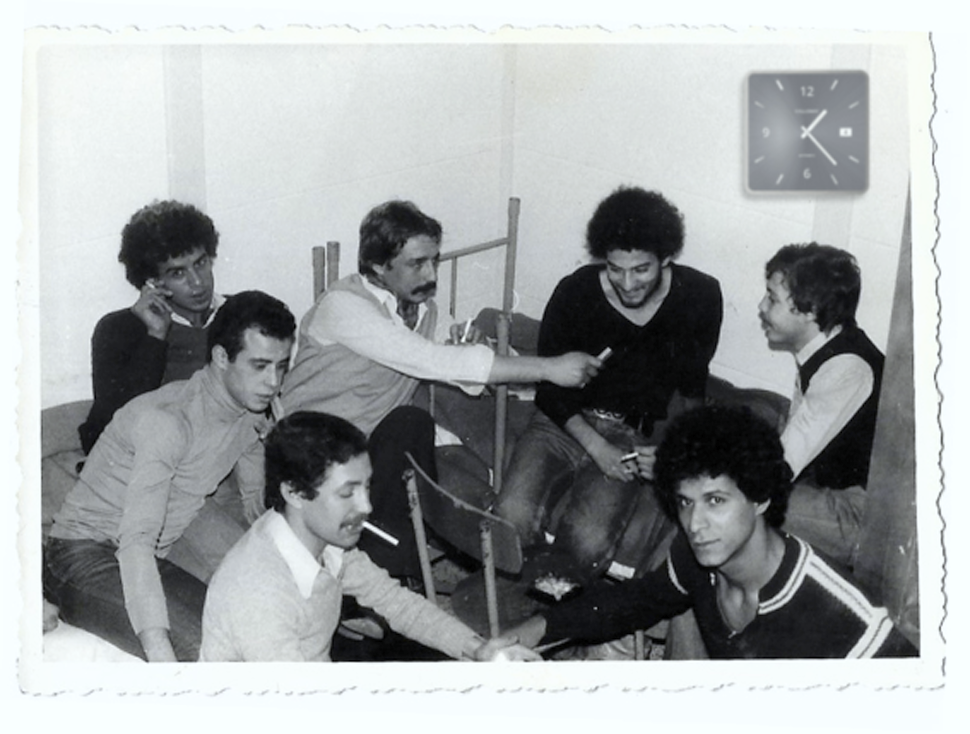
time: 1:23
